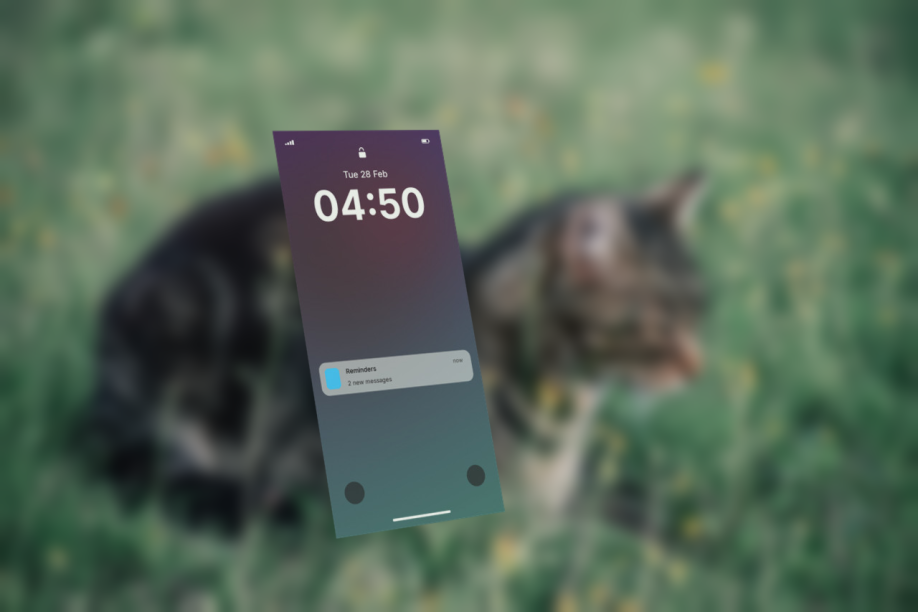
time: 4:50
